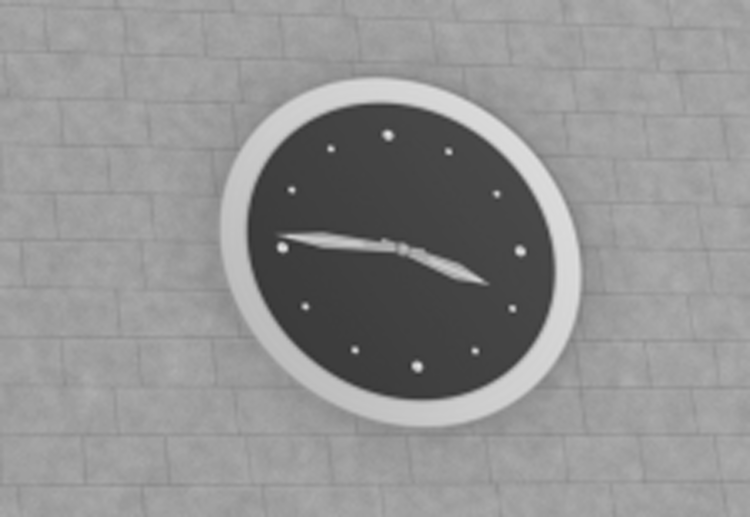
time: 3:46
